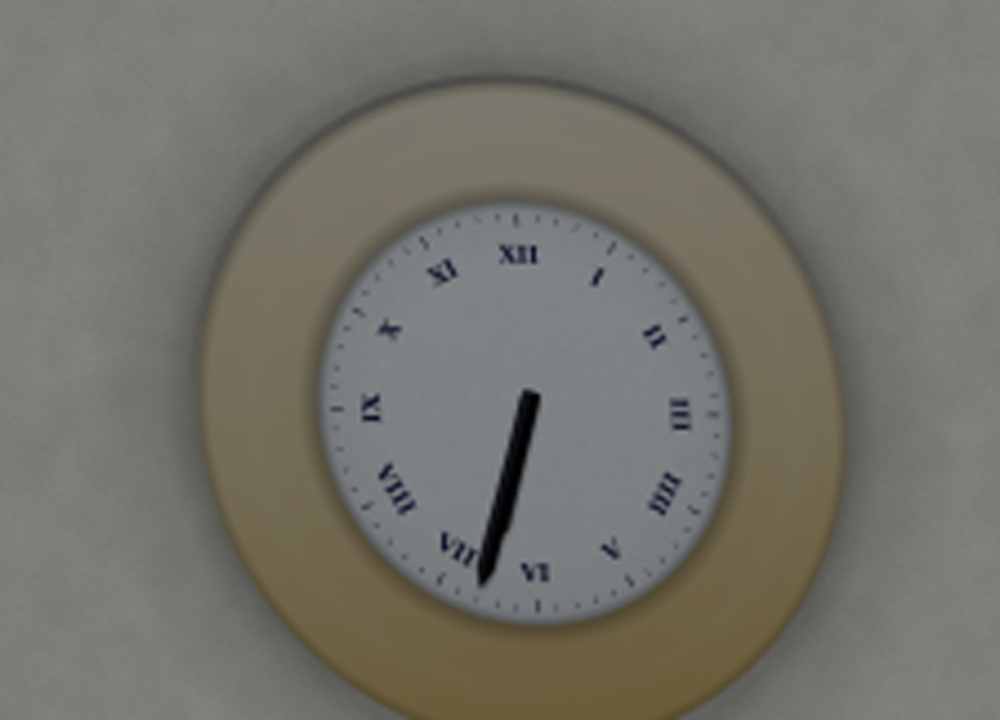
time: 6:33
